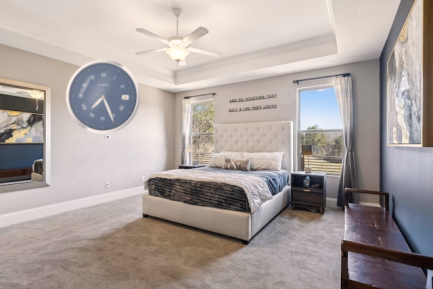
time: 7:26
